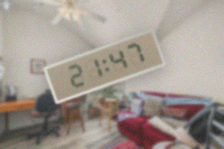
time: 21:47
